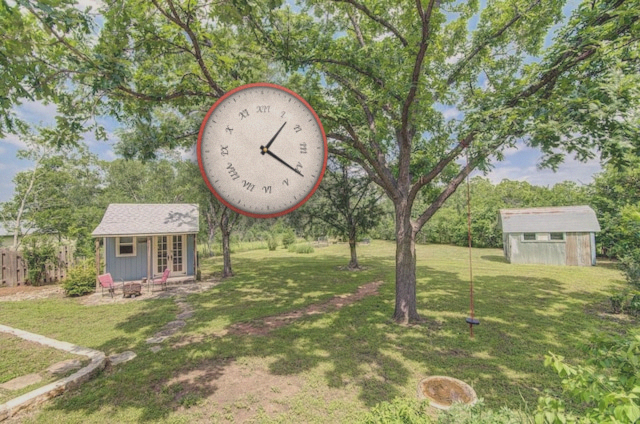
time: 1:21
